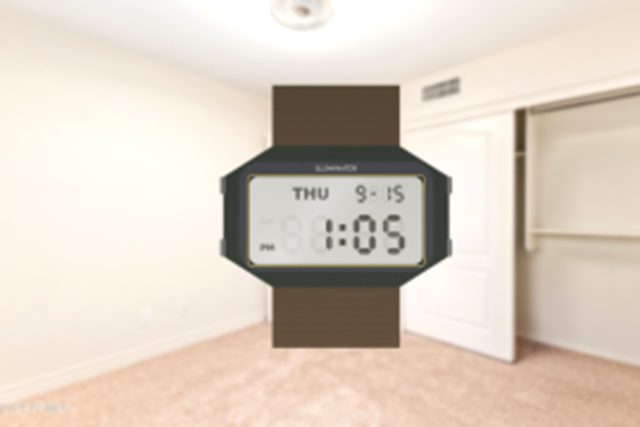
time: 1:05
